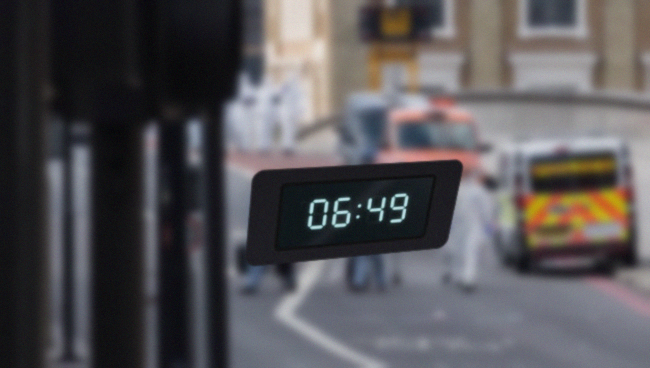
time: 6:49
